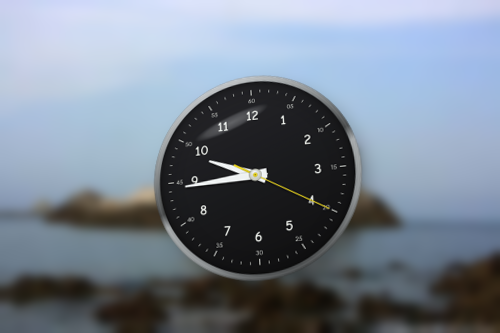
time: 9:44:20
